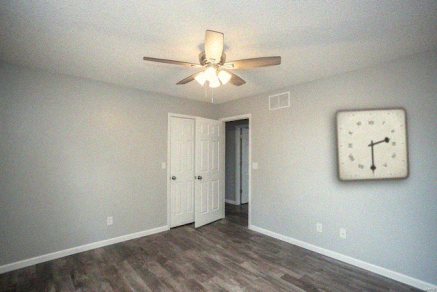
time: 2:30
